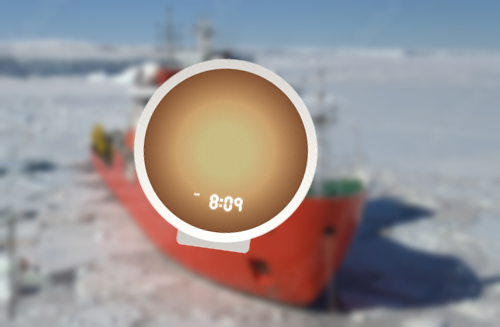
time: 8:09
